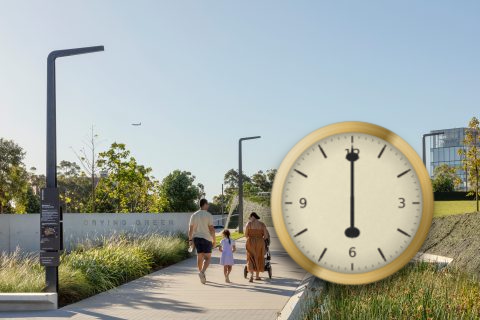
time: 6:00
